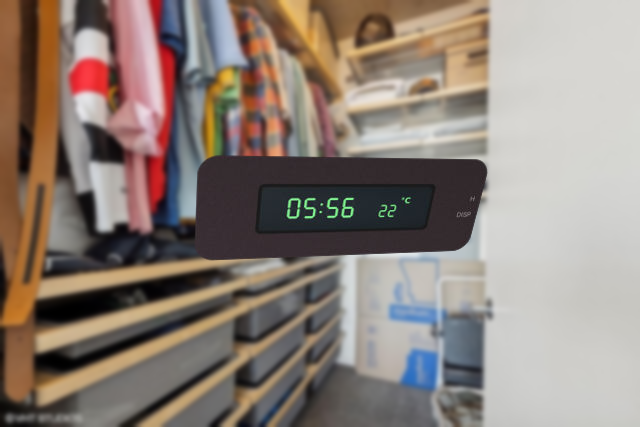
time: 5:56
